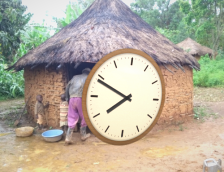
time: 7:49
